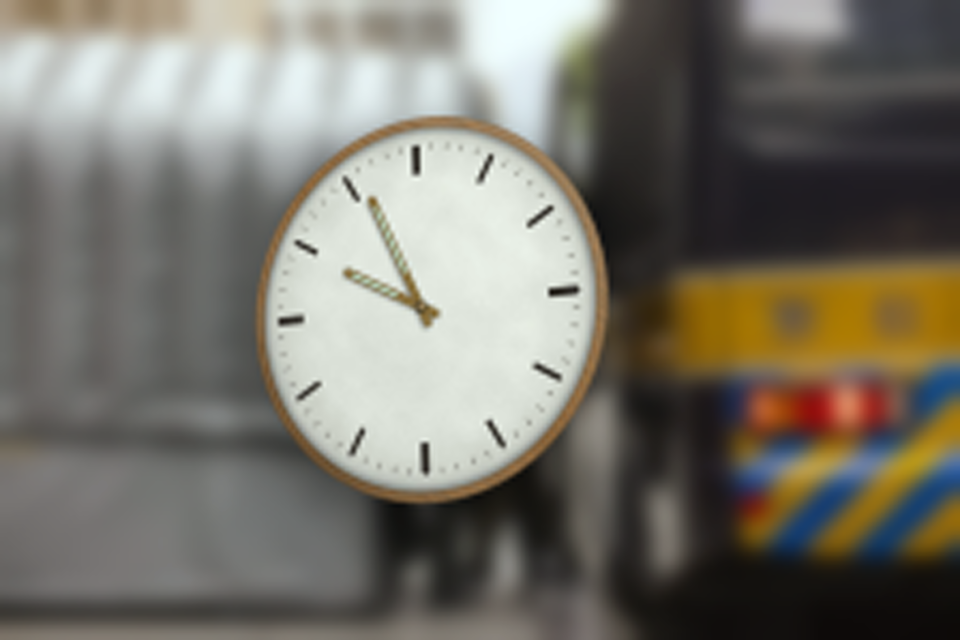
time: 9:56
